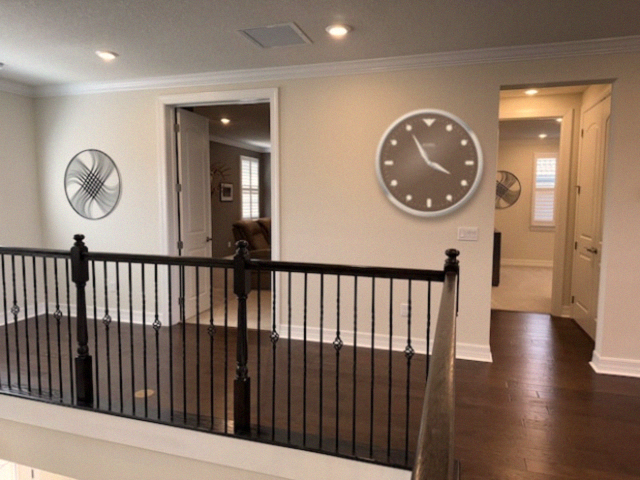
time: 3:55
